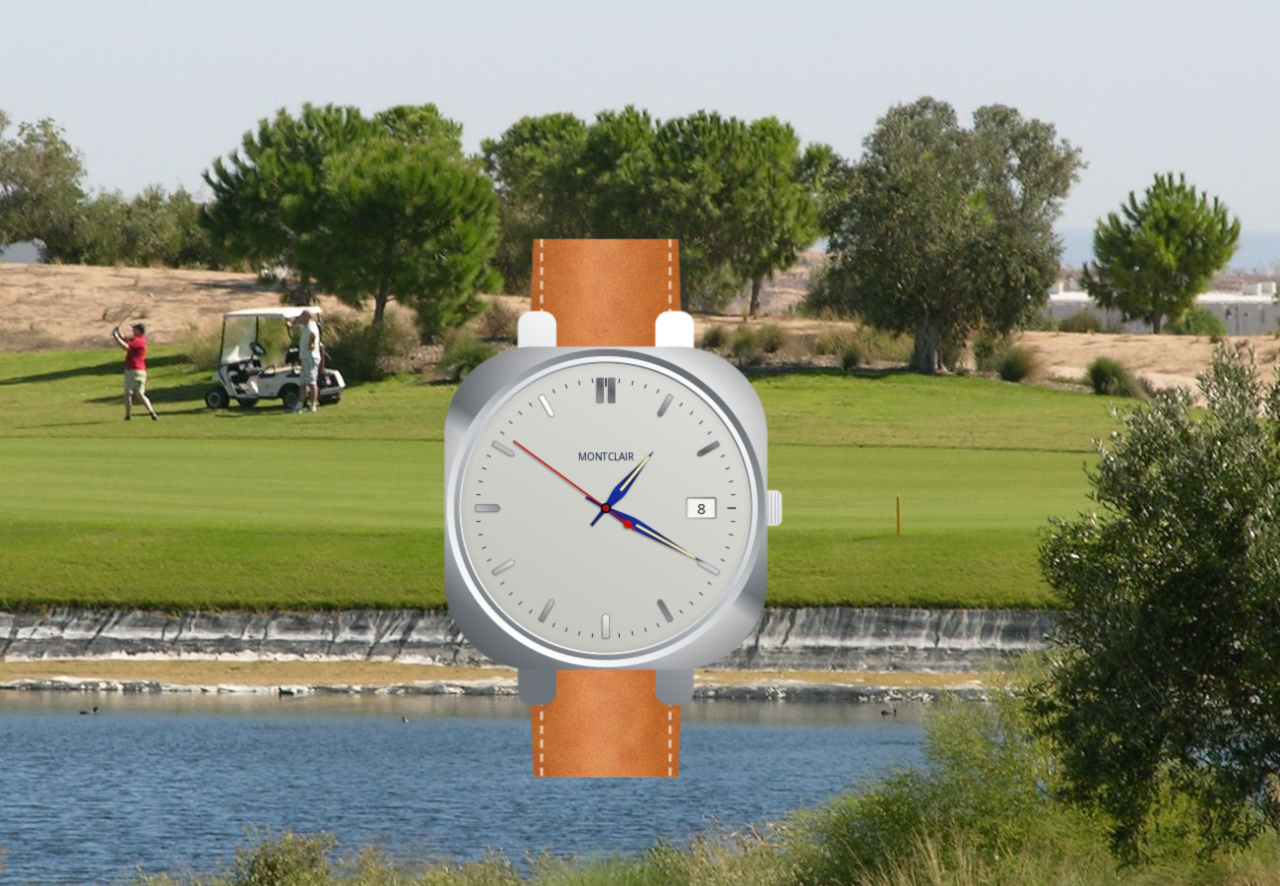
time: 1:19:51
